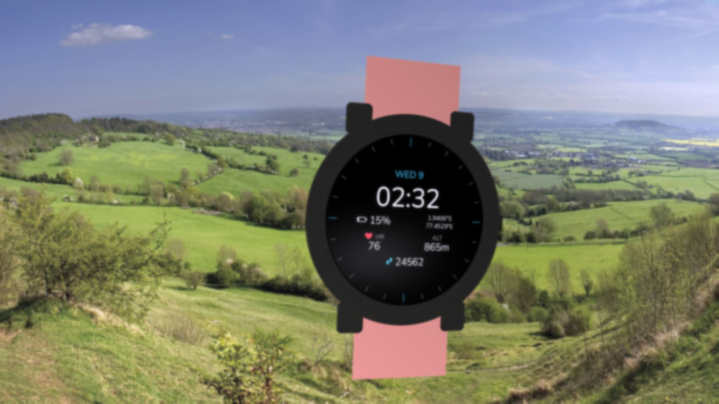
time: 2:32
